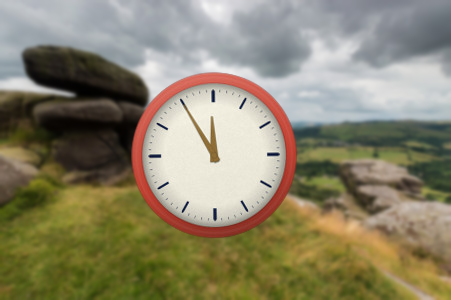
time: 11:55
